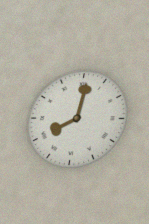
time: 8:01
